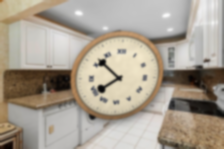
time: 7:52
